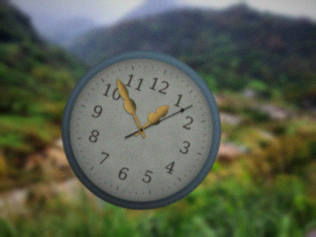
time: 12:52:07
